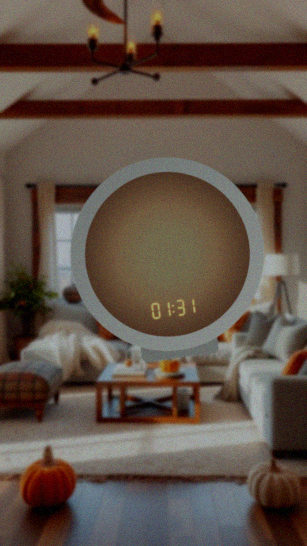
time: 1:31
